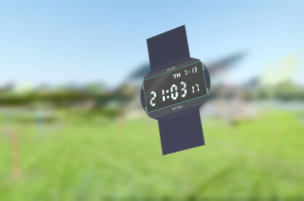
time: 21:03:17
